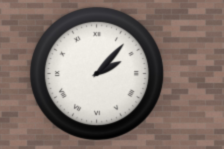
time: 2:07
